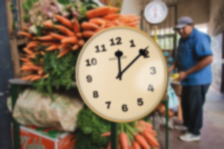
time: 12:09
